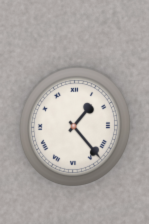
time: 1:23
